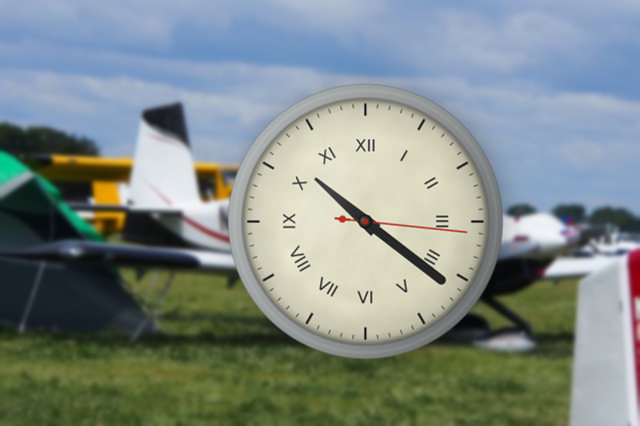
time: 10:21:16
